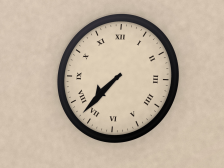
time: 7:37
